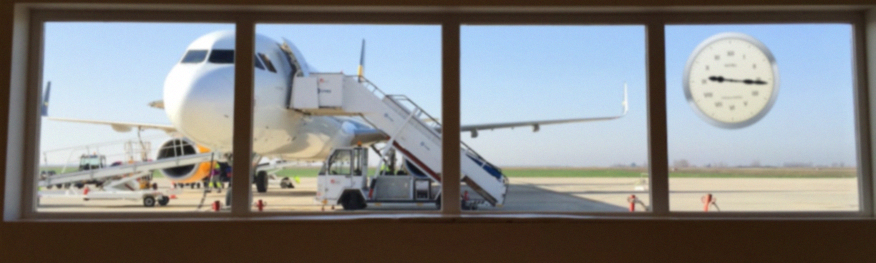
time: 9:16
